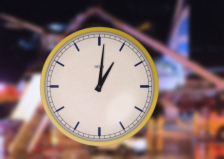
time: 1:01
